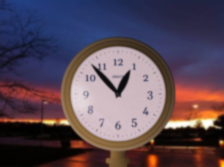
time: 12:53
